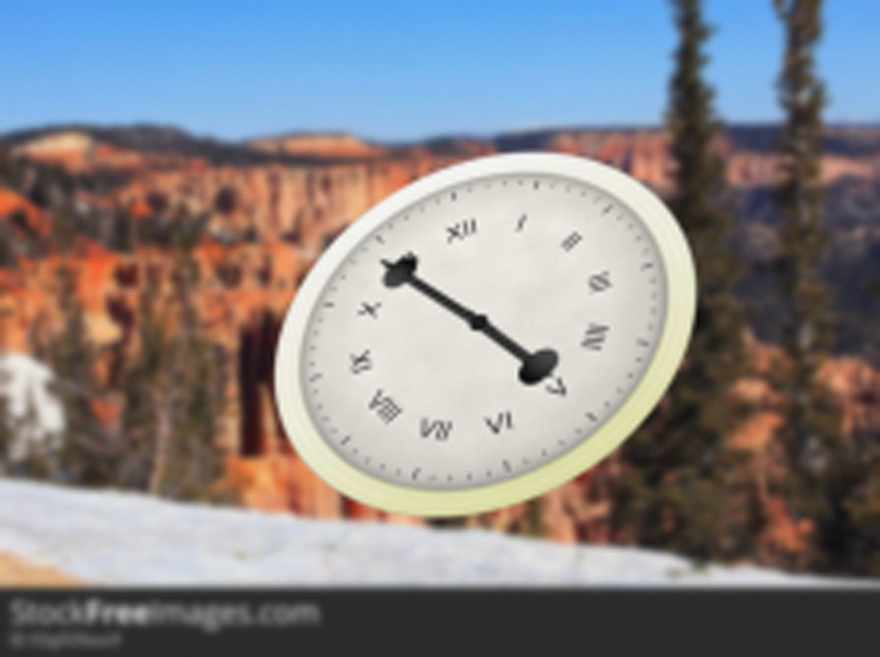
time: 4:54
